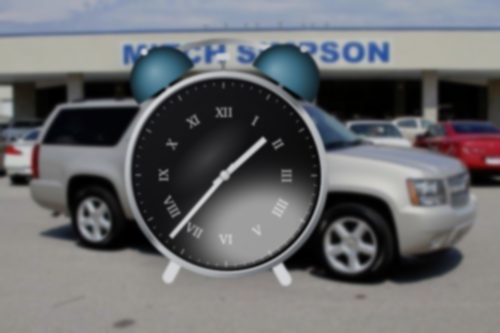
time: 1:37
